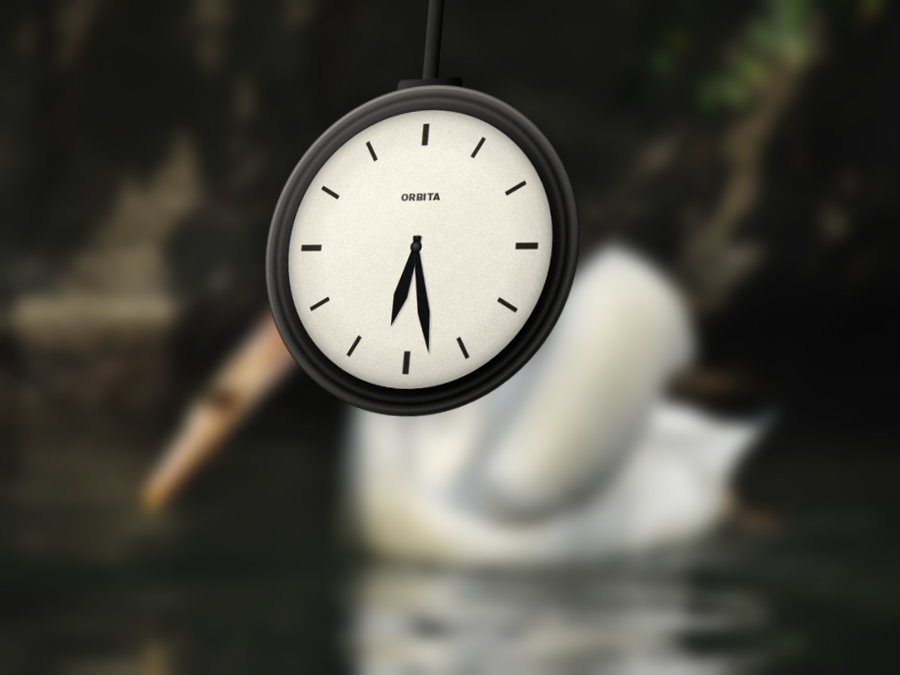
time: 6:28
